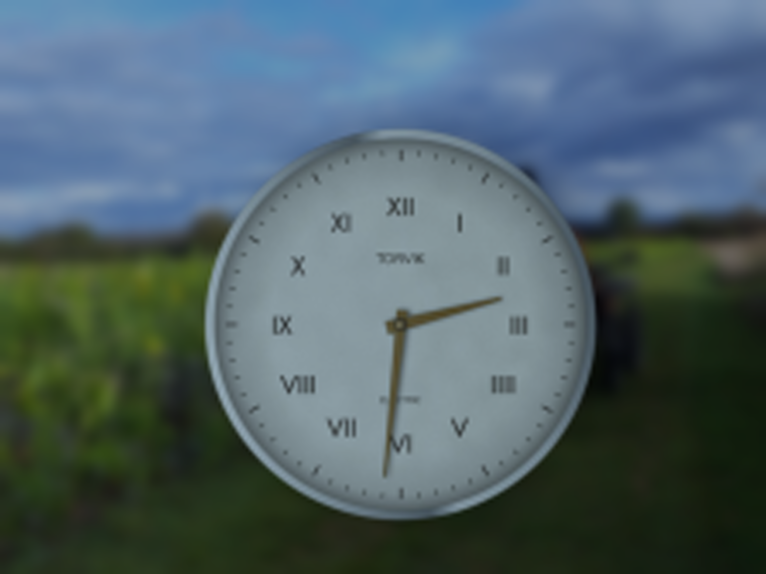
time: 2:31
